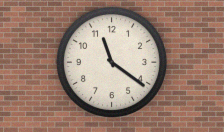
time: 11:21
